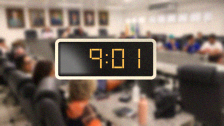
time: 9:01
